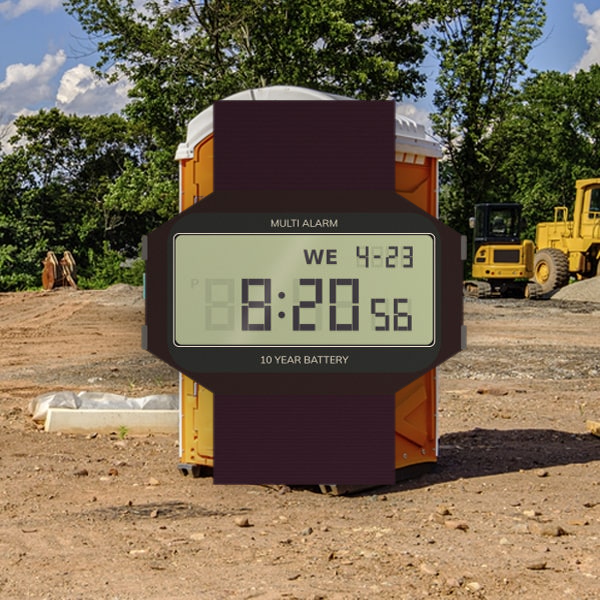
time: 8:20:56
